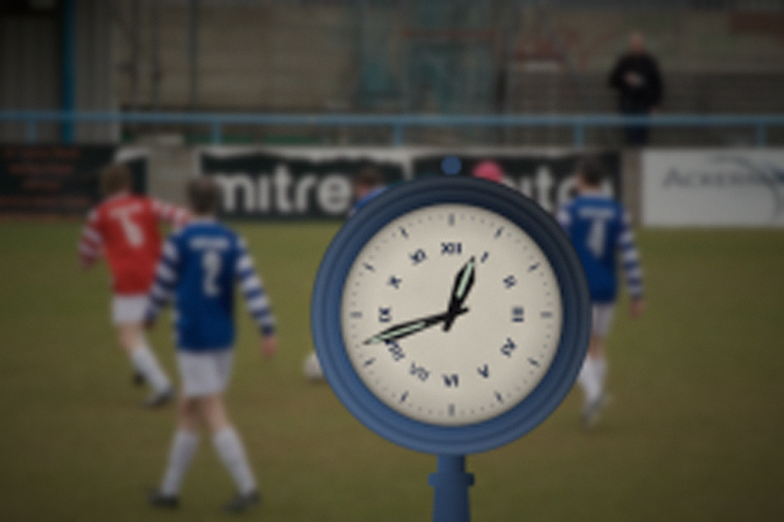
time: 12:42
